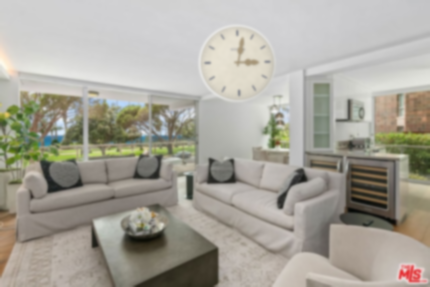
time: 3:02
